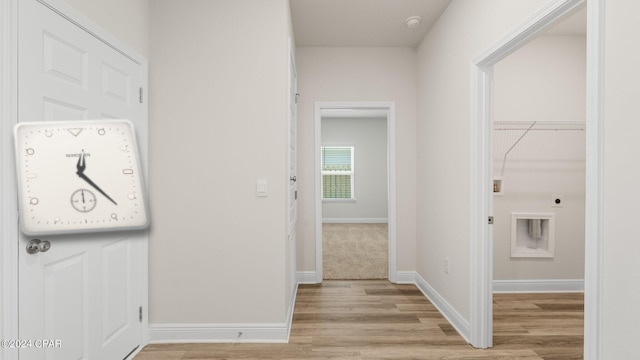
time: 12:23
